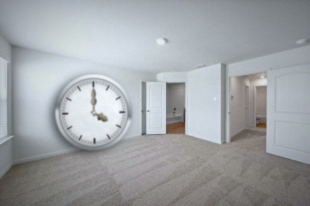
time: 4:00
